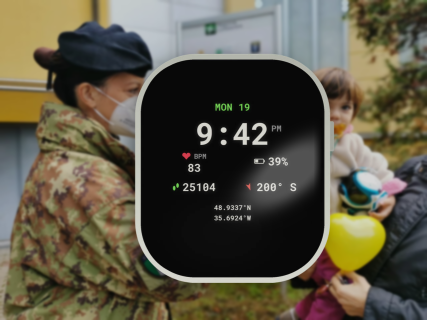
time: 9:42
